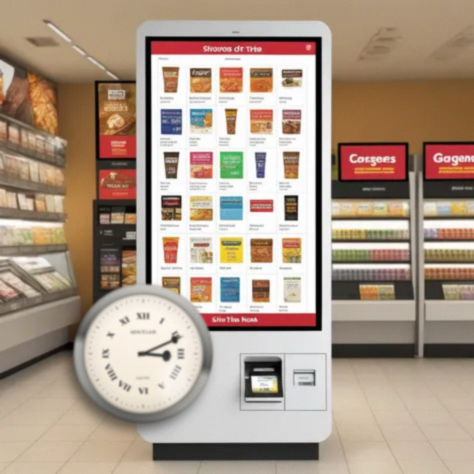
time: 3:11
